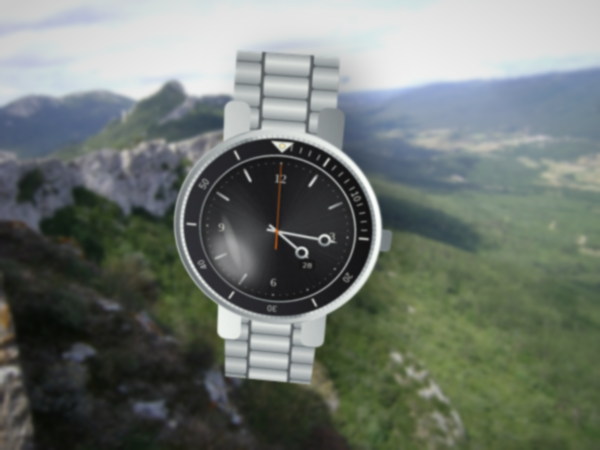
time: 4:16:00
